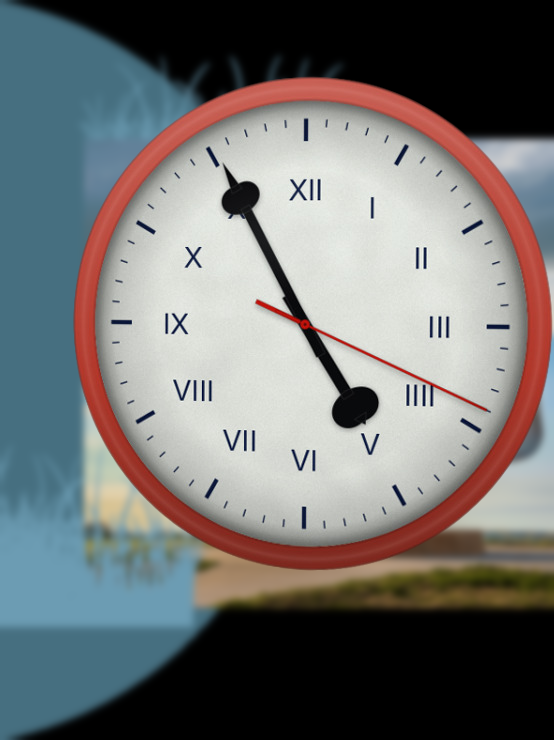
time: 4:55:19
